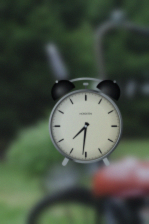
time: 7:31
